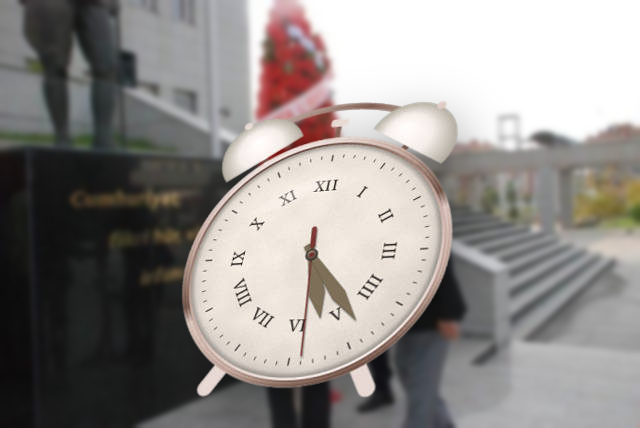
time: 5:23:29
